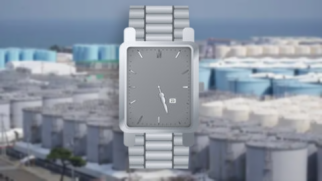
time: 5:27
